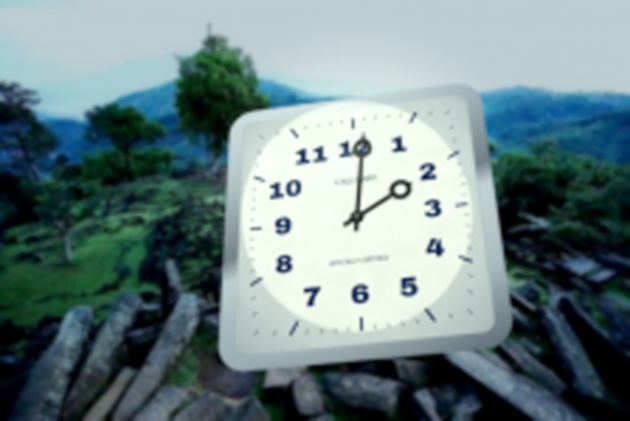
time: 2:01
